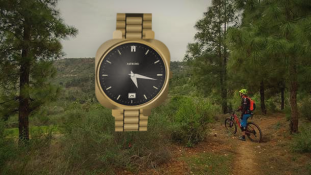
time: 5:17
